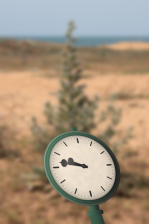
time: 9:47
